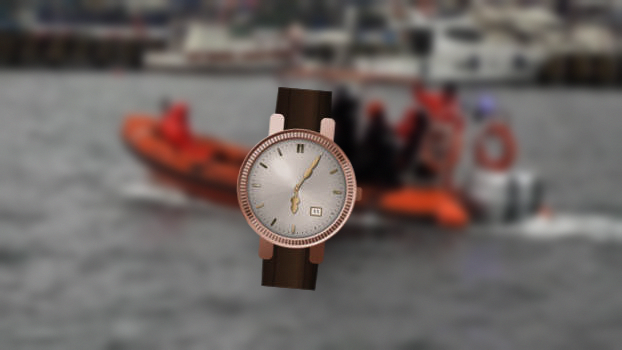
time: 6:05
